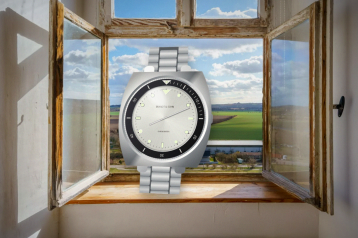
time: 8:11
